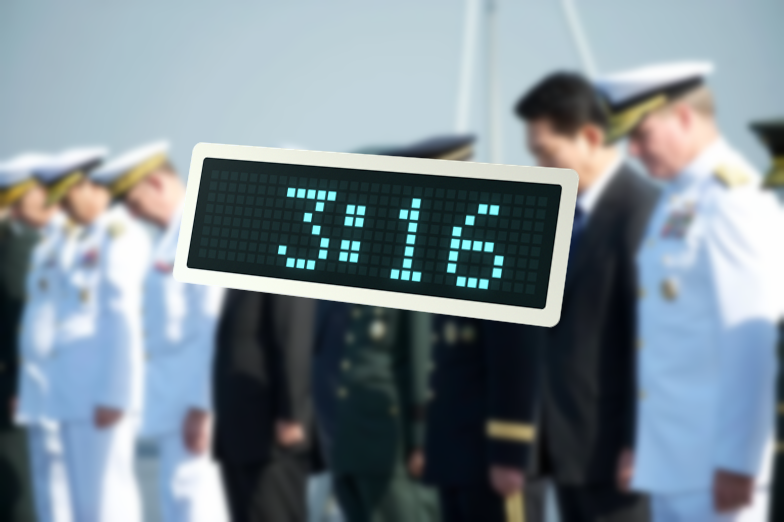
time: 3:16
